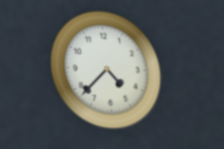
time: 4:38
